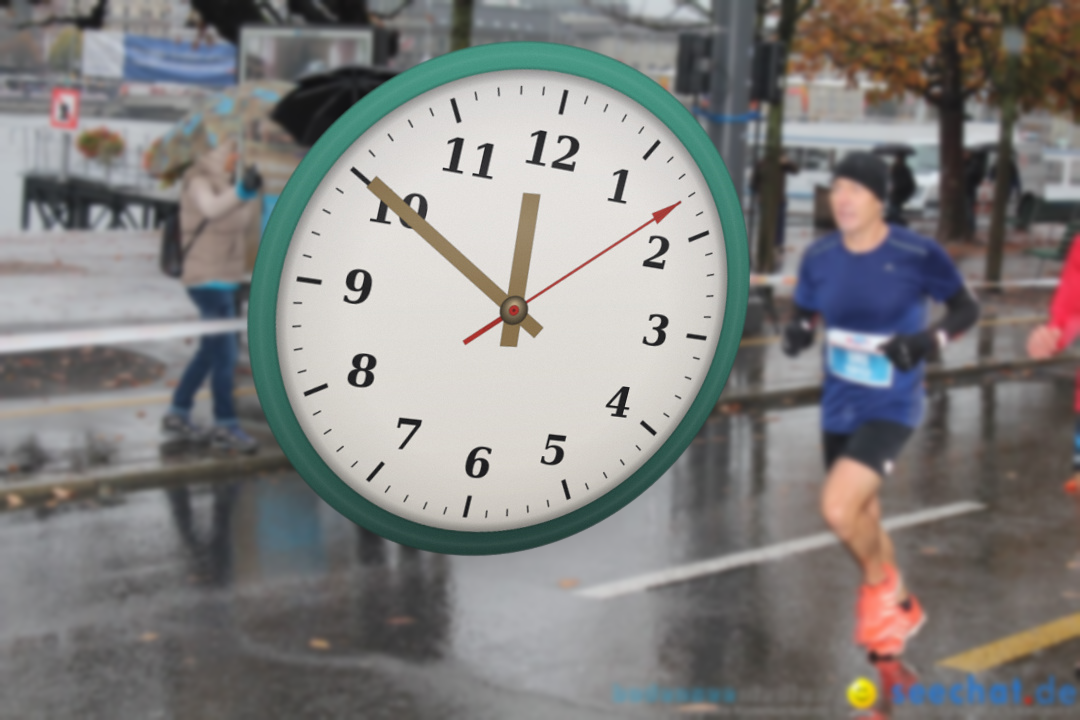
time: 11:50:08
